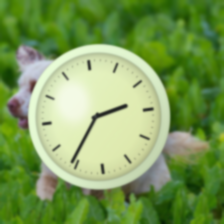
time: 2:36
